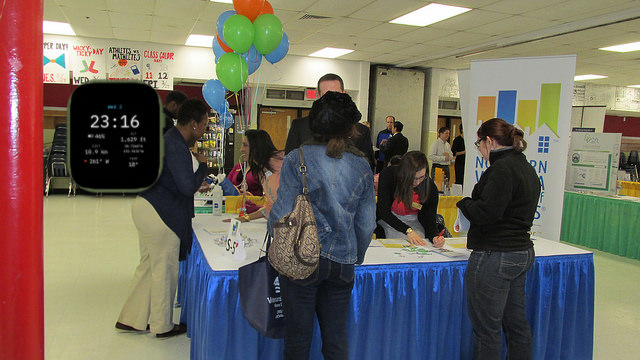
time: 23:16
